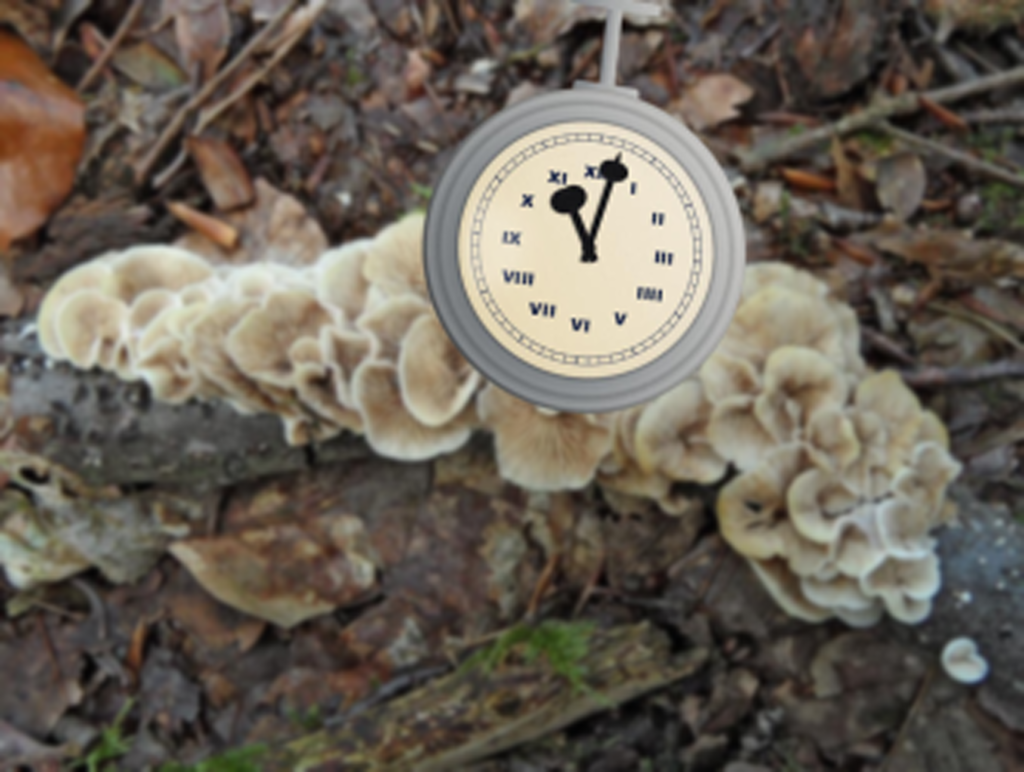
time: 11:02
